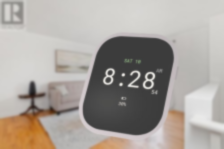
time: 8:28
